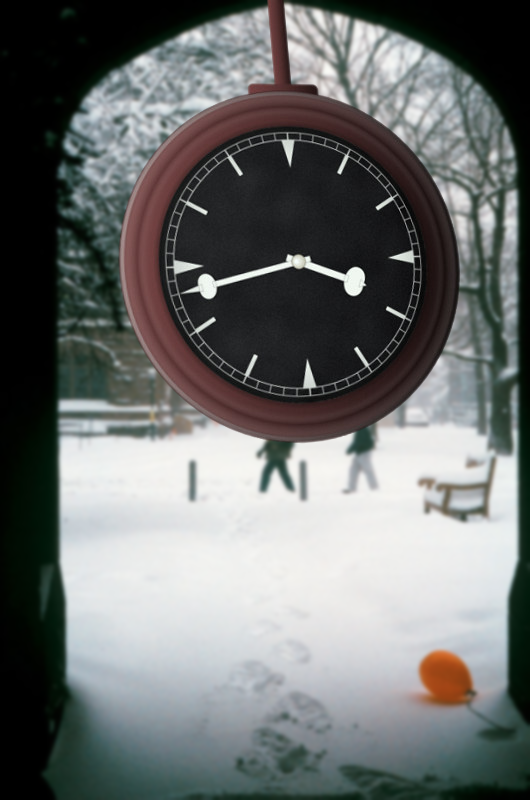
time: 3:43
